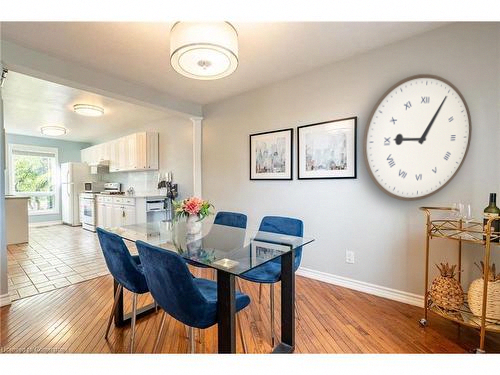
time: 9:05
